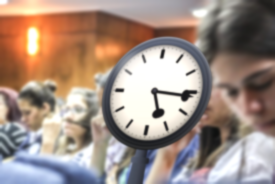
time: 5:16
